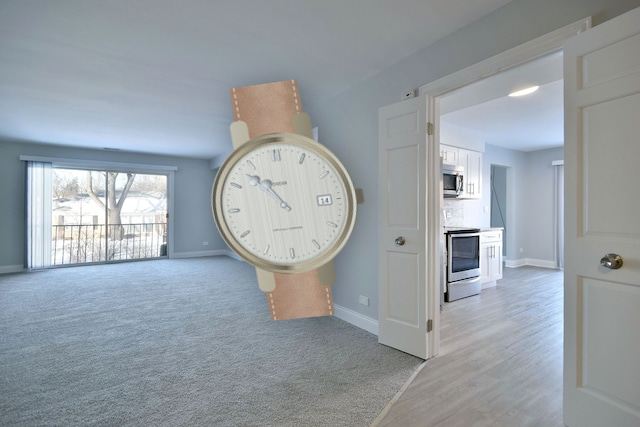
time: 10:53
